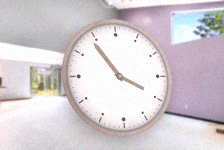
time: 3:54
